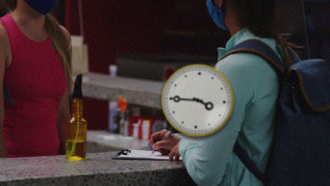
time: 3:45
